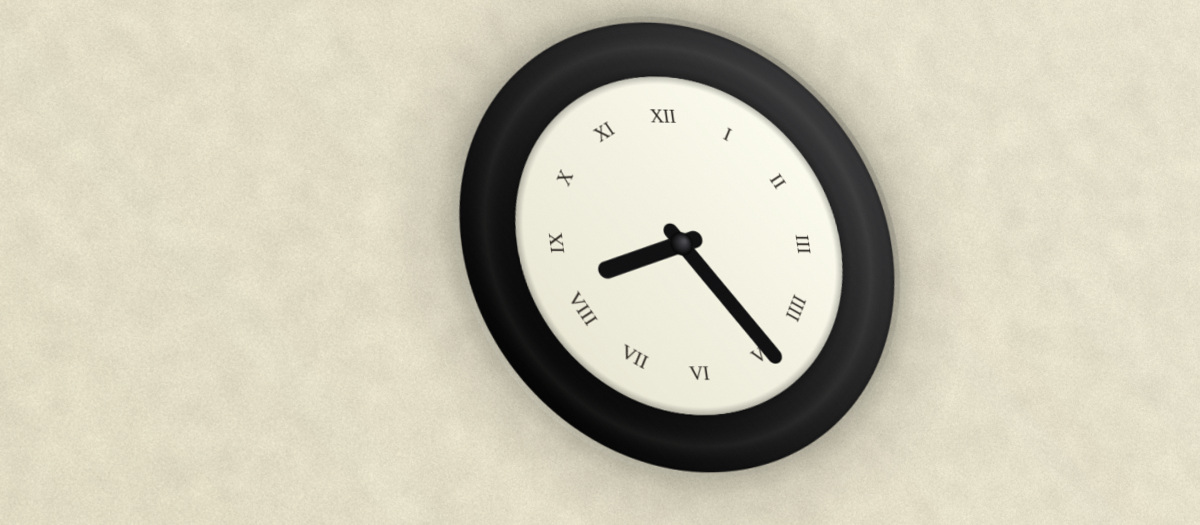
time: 8:24
